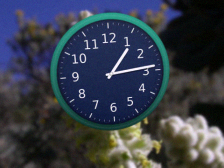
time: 1:14
